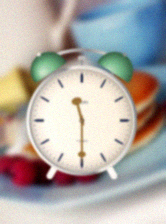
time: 11:30
